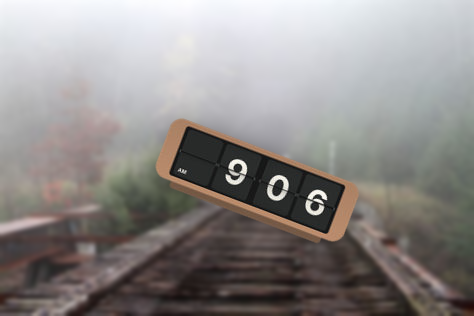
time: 9:06
